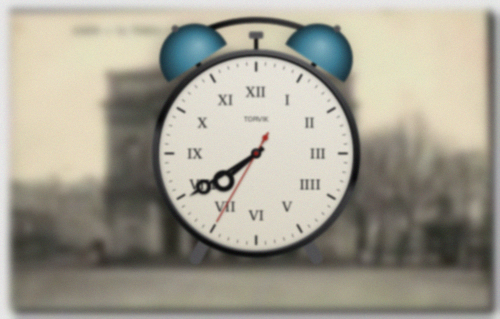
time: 7:39:35
